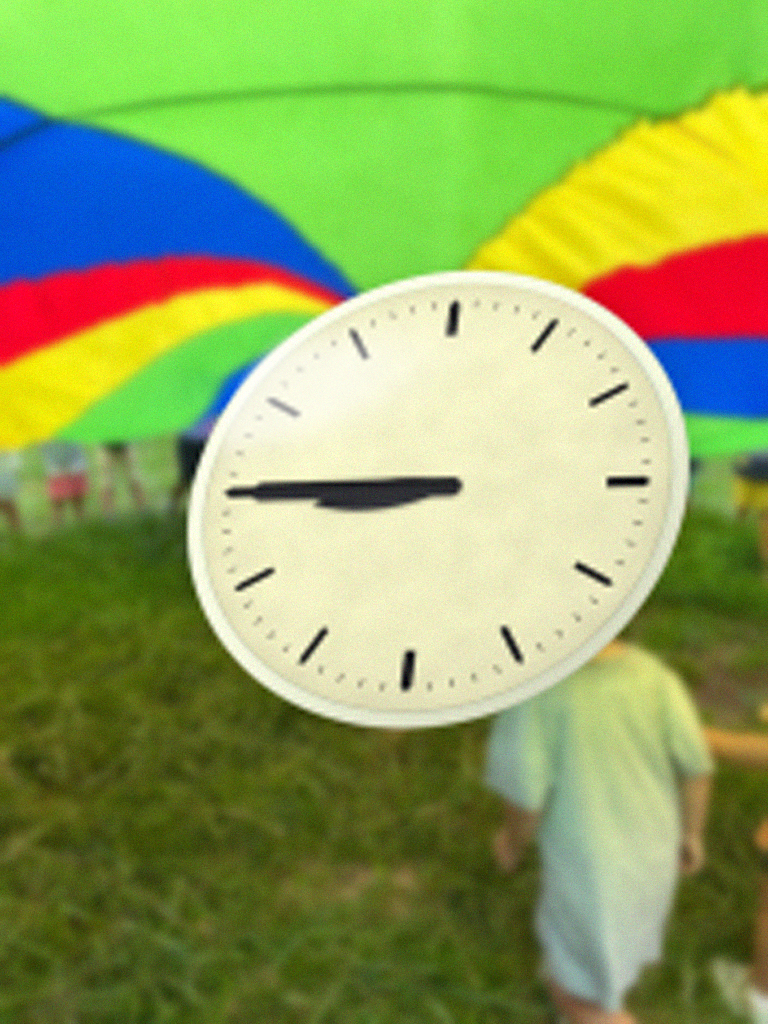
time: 8:45
